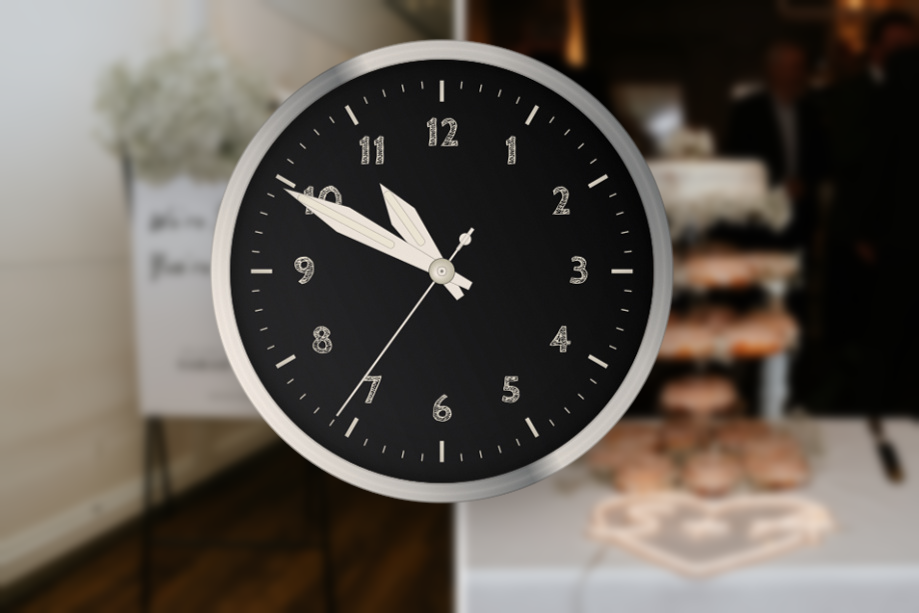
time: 10:49:36
